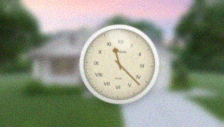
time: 11:22
